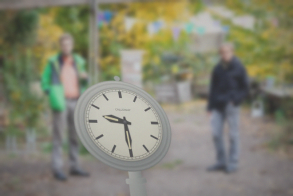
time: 9:30
